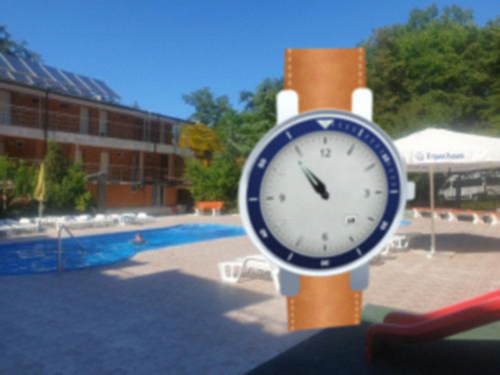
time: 10:54
